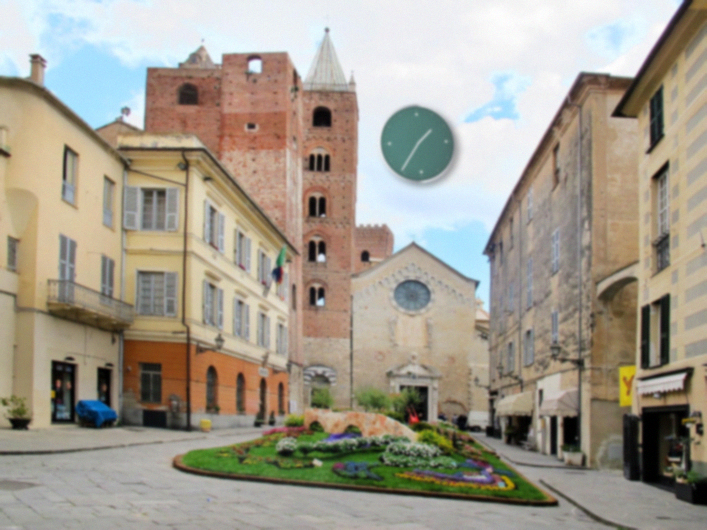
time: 1:36
